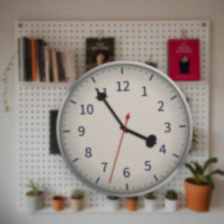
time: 3:54:33
